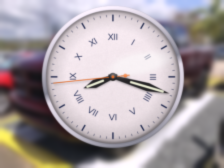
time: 8:17:44
